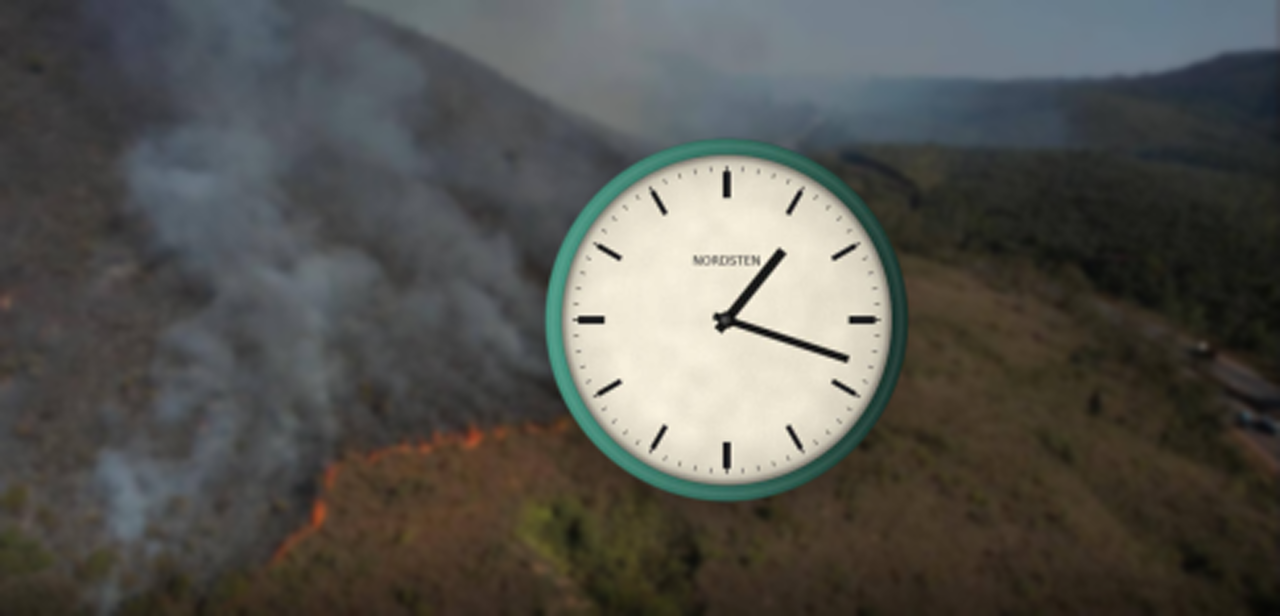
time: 1:18
